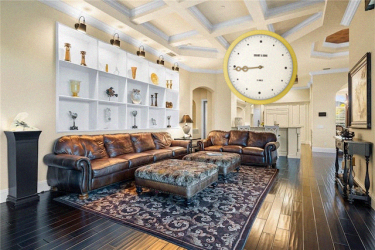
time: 8:44
